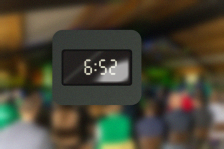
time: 6:52
